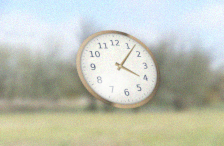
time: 4:07
